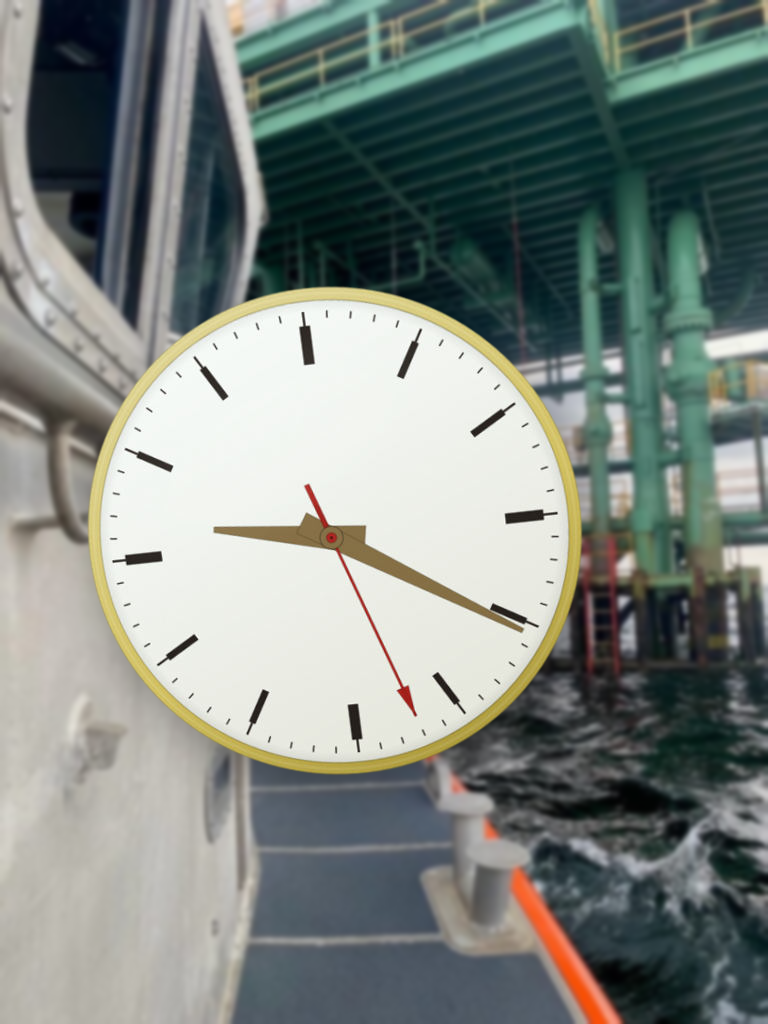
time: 9:20:27
